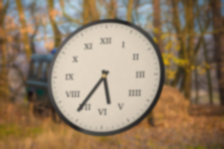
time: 5:36
